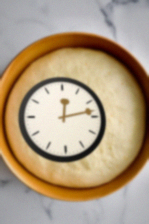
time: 12:13
